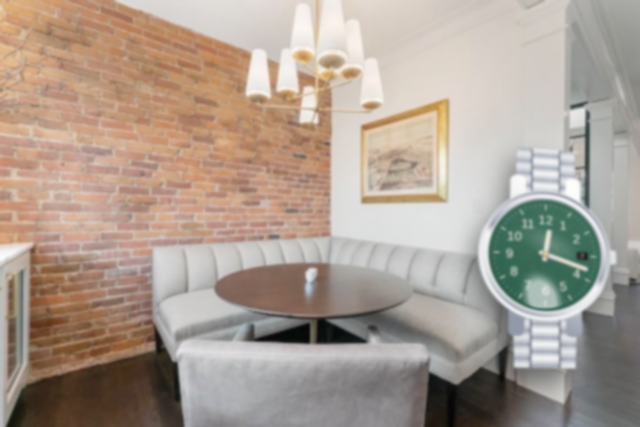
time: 12:18
